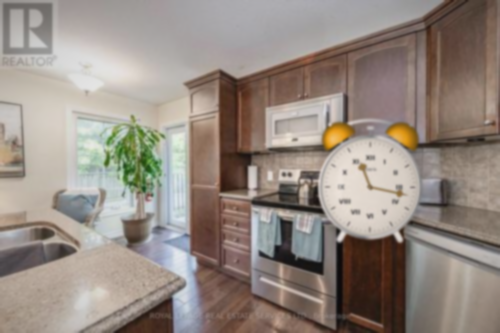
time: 11:17
